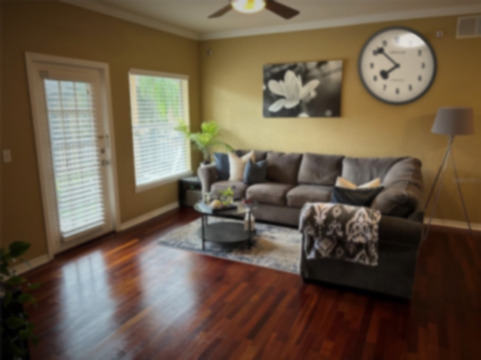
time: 7:52
